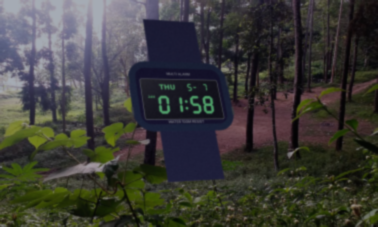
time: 1:58
